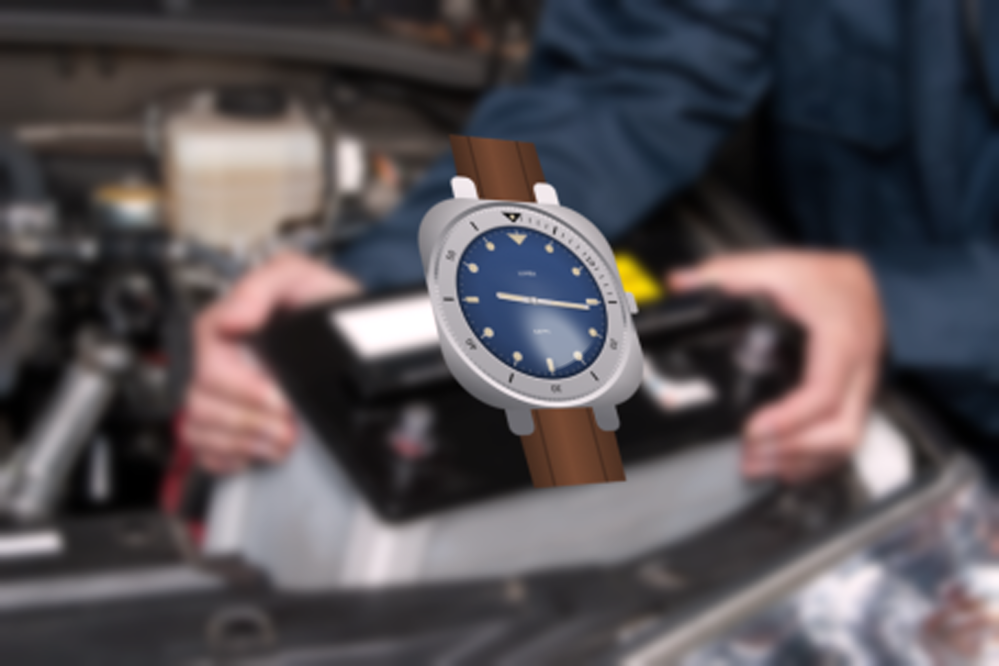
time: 9:16
